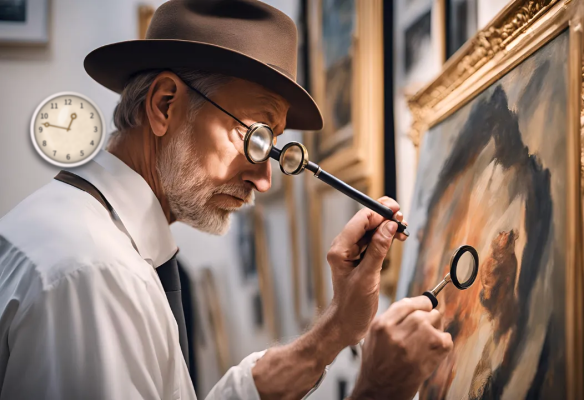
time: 12:47
